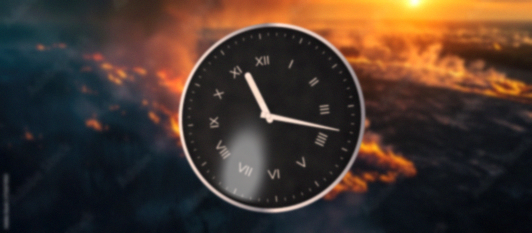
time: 11:18
